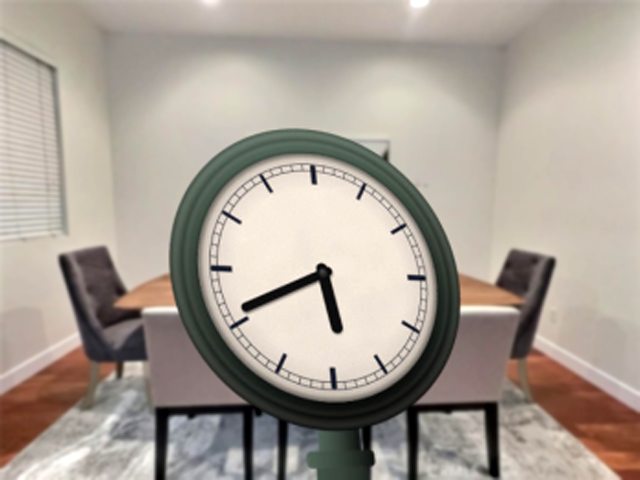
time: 5:41
